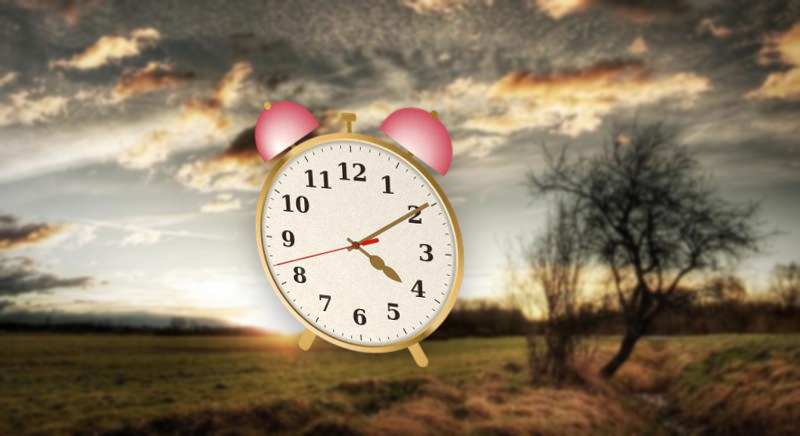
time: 4:09:42
